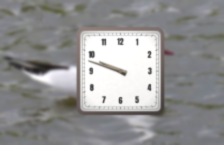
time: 9:48
